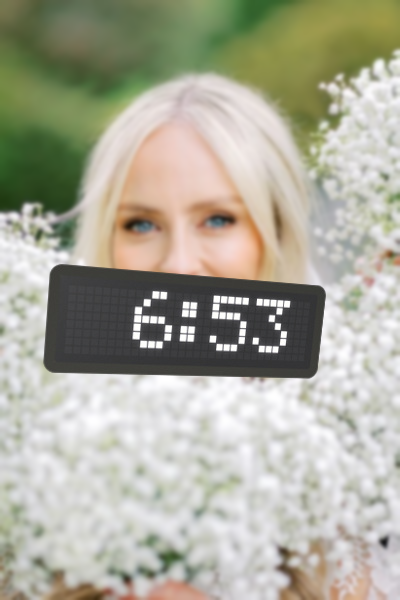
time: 6:53
